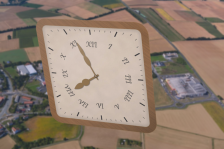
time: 7:56
